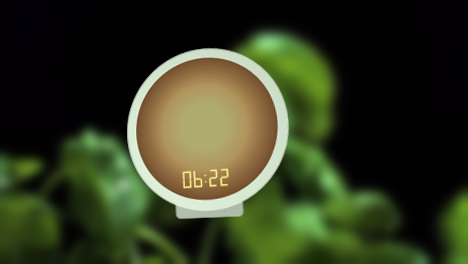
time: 6:22
